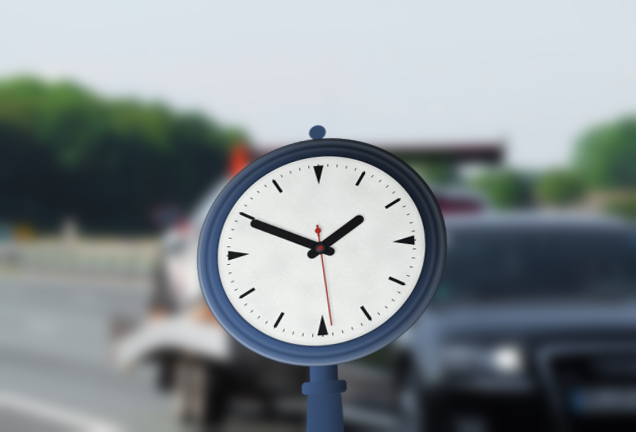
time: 1:49:29
